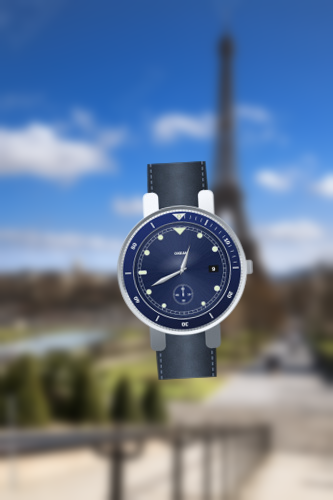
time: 12:41
